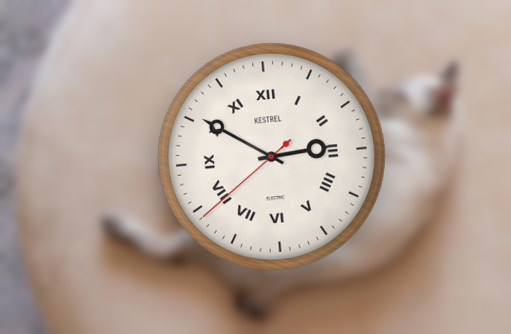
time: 2:50:39
